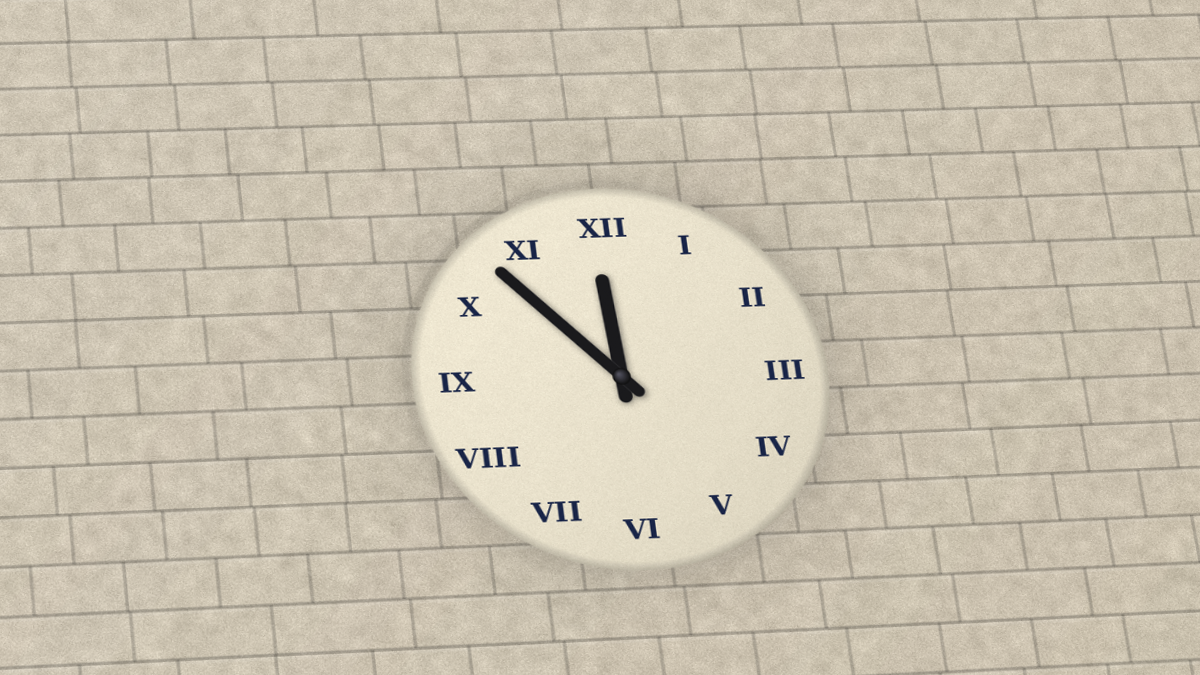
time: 11:53
